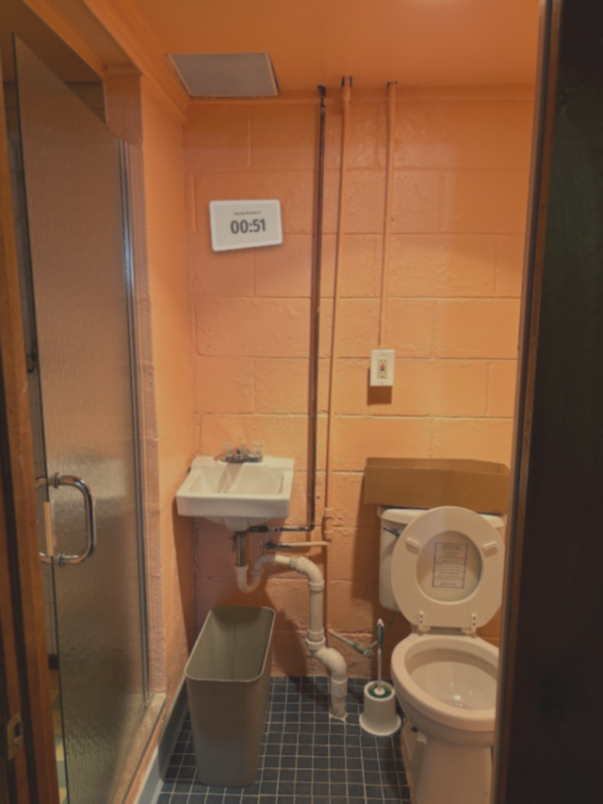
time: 0:51
